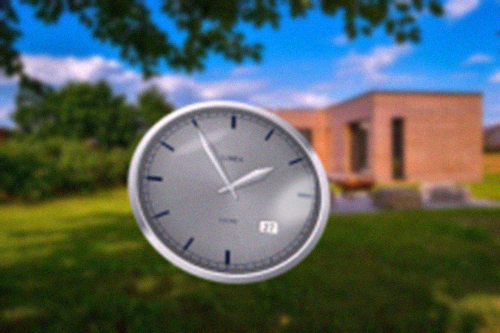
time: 1:55
